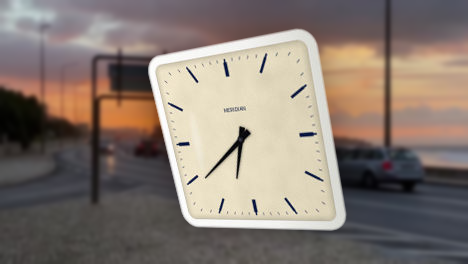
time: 6:39
